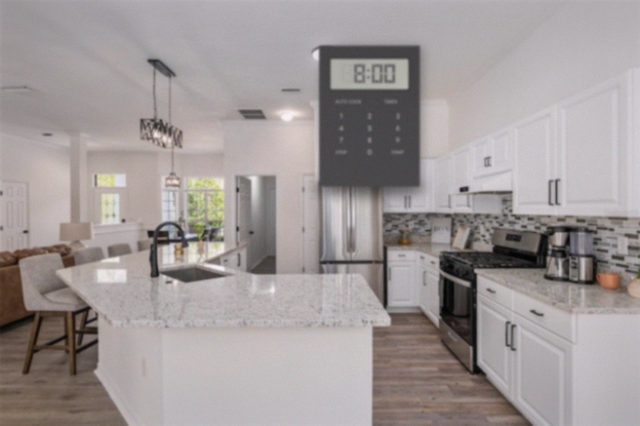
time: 8:00
